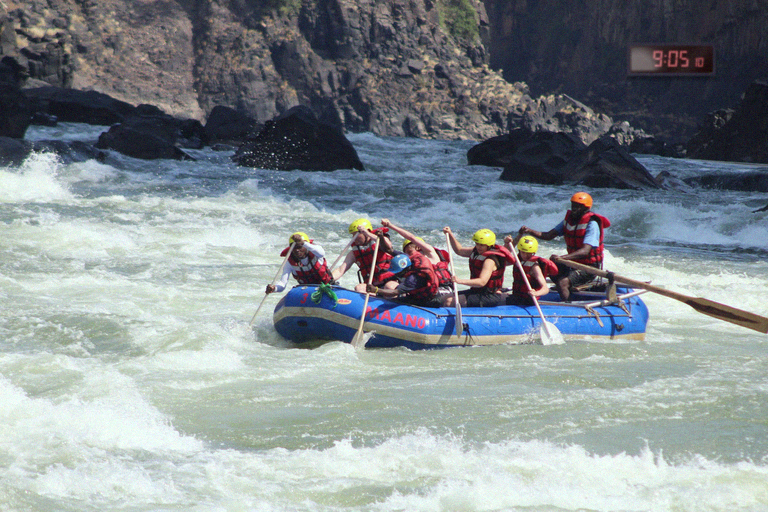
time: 9:05
